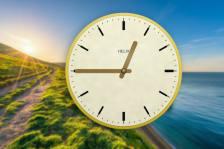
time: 12:45
